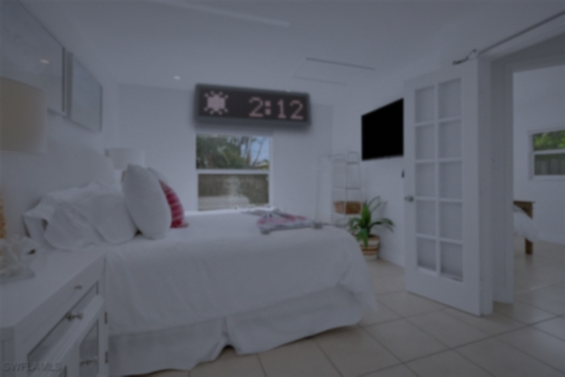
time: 2:12
